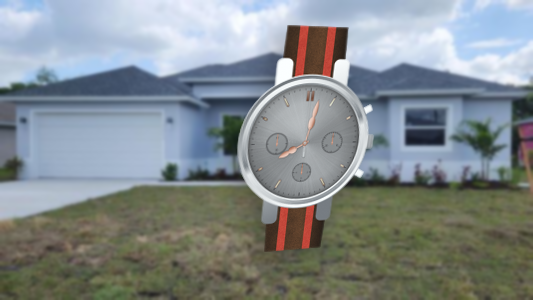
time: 8:02
